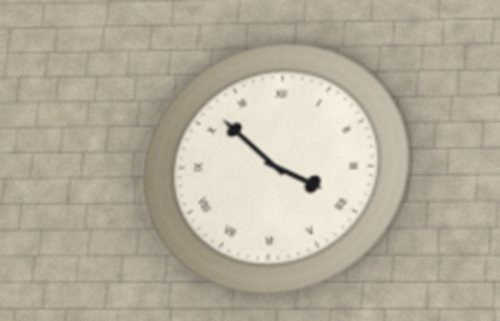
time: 3:52
